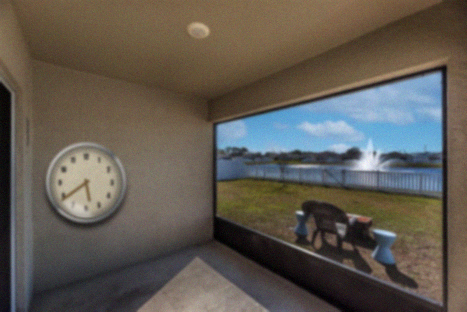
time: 5:39
